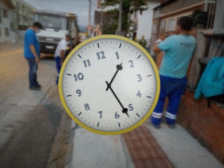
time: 1:27
